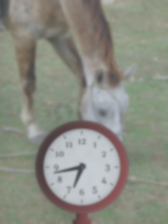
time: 6:43
